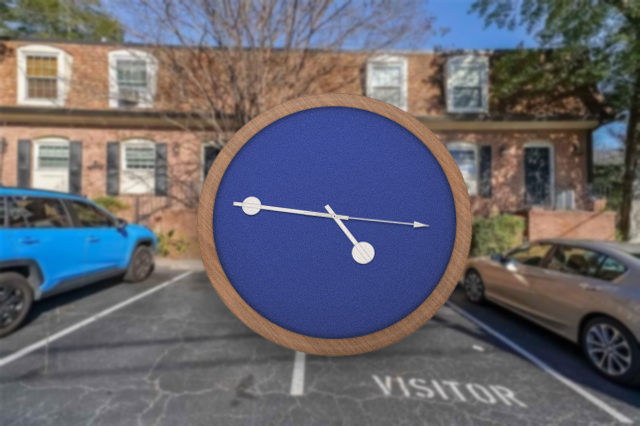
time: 4:46:16
